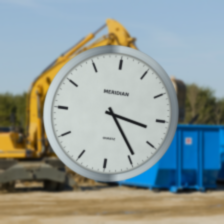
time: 3:24
